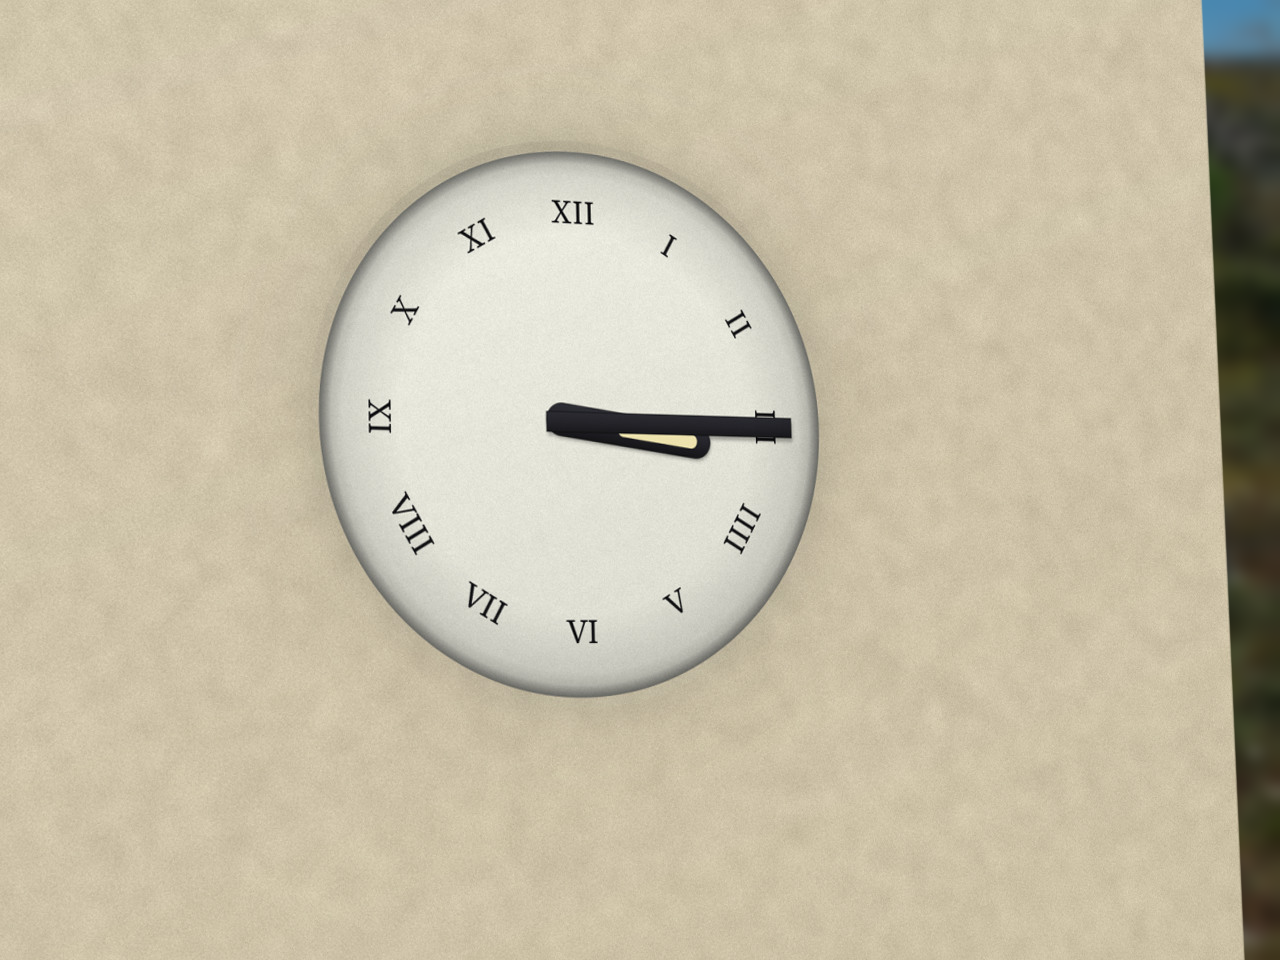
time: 3:15
